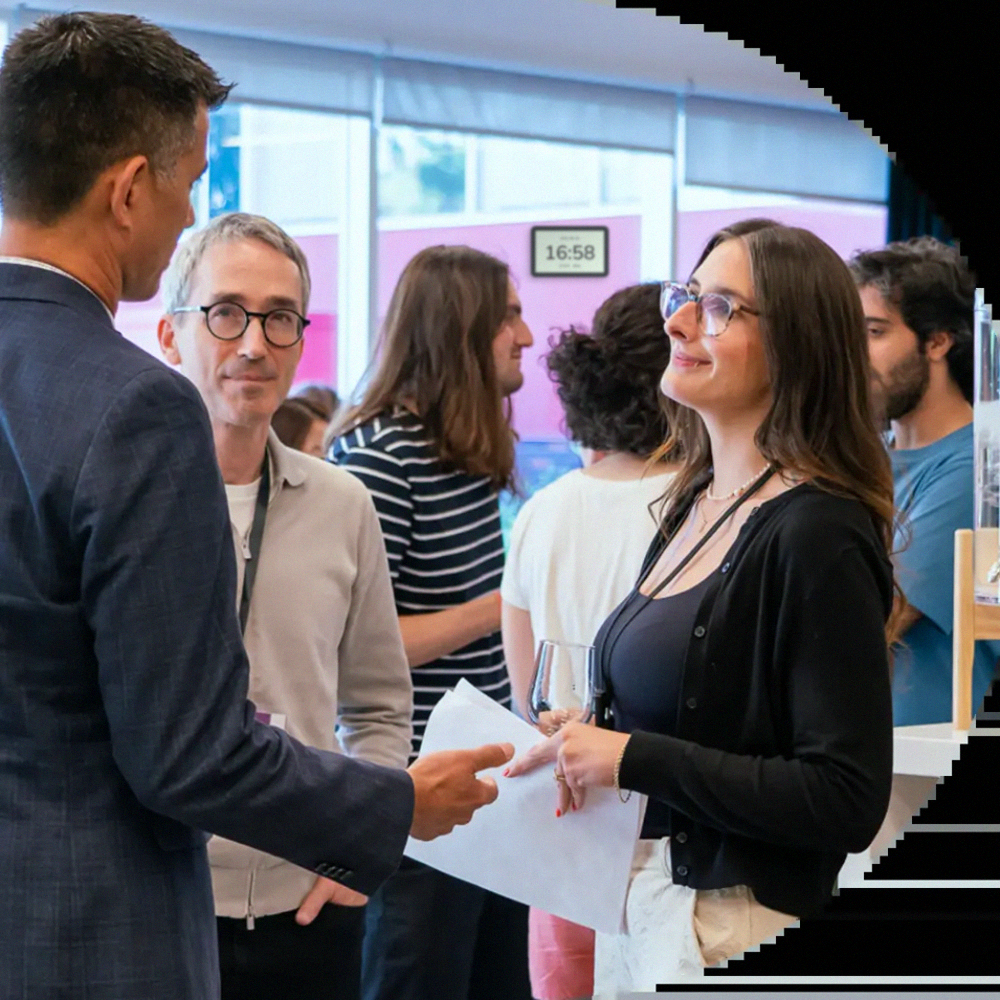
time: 16:58
